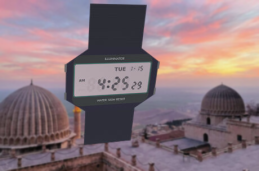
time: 4:25:29
